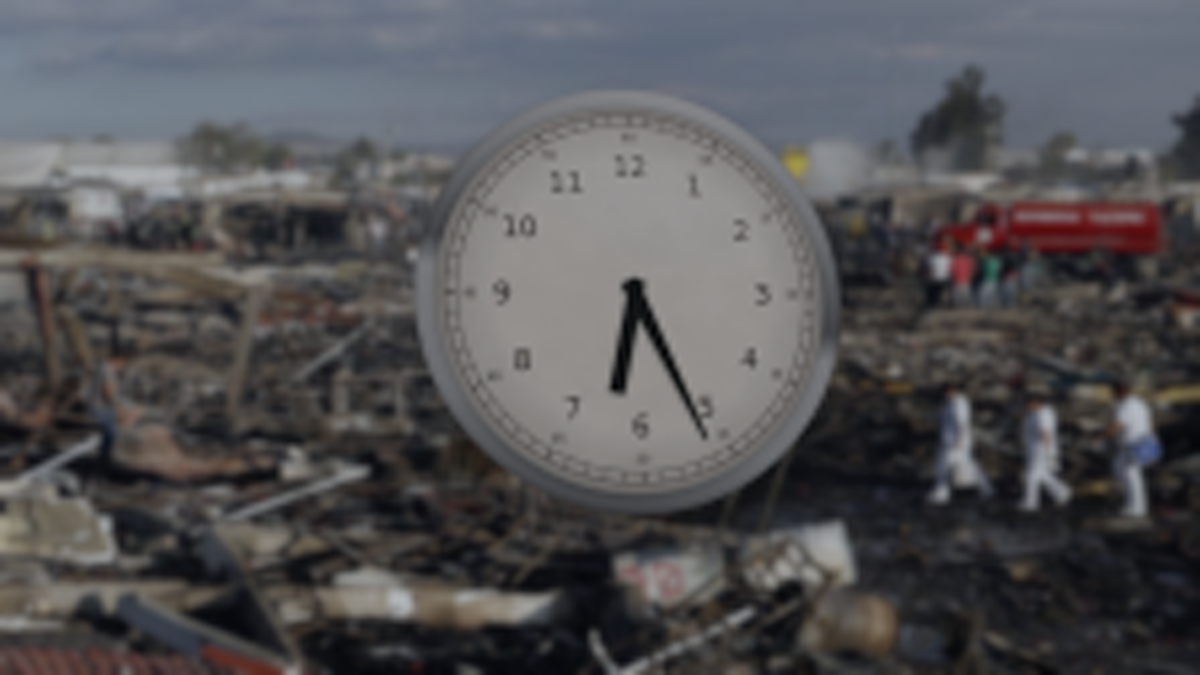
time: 6:26
